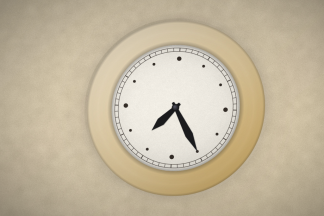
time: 7:25
